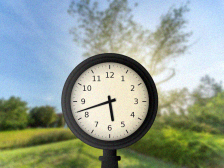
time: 5:42
